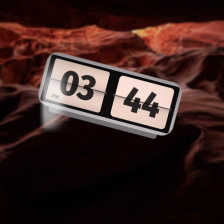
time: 3:44
